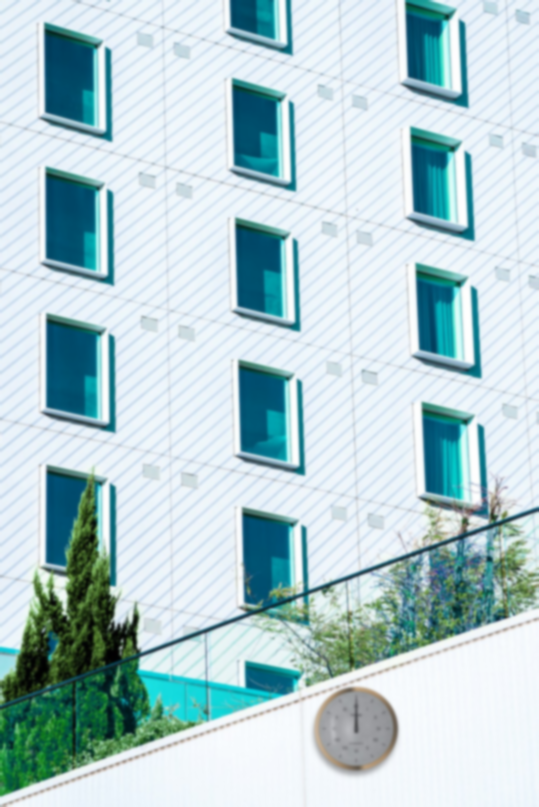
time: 12:00
